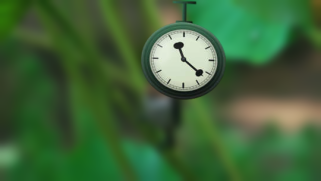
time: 11:22
